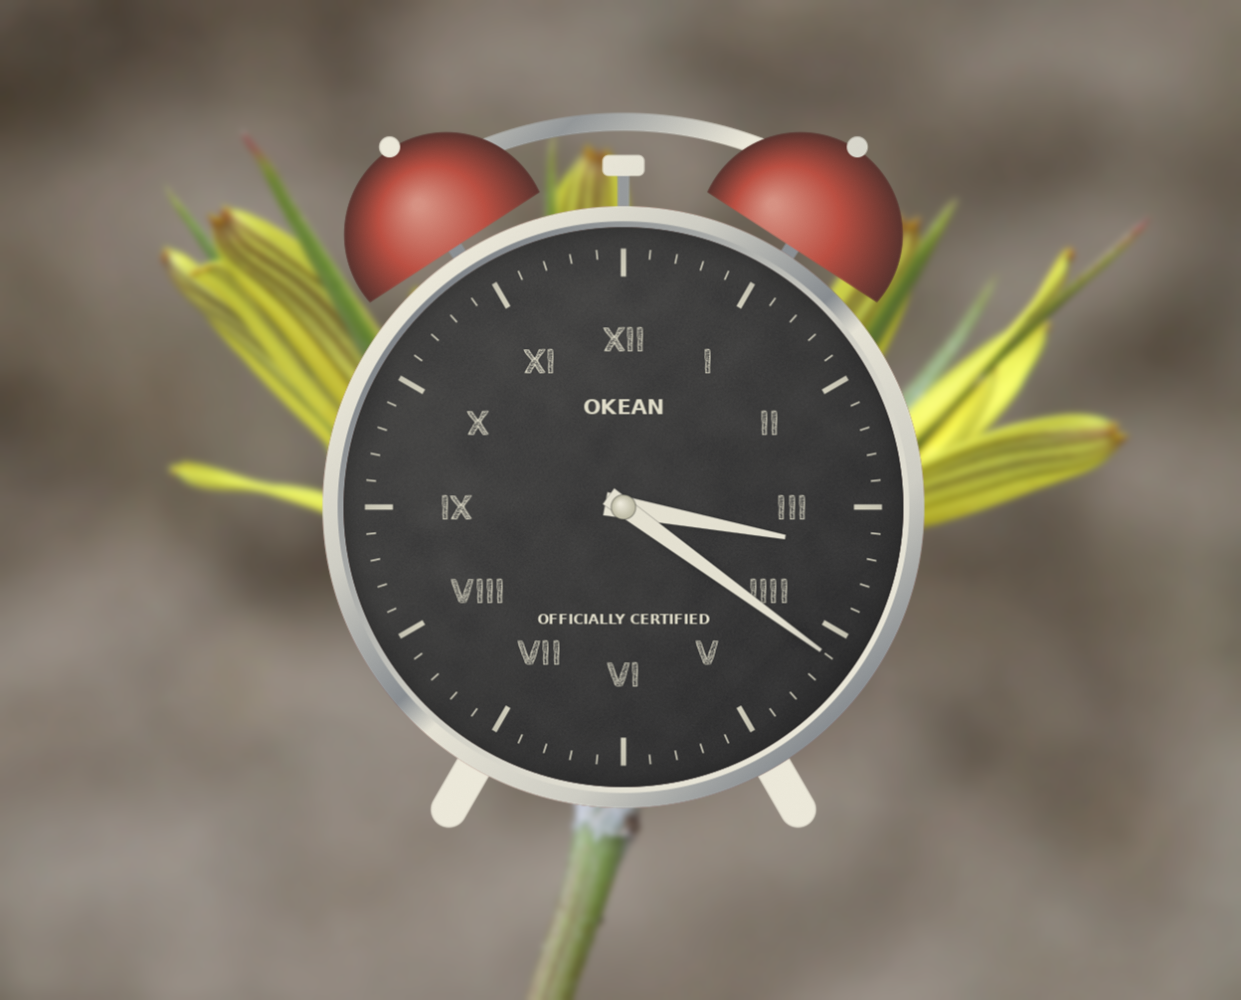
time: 3:21
